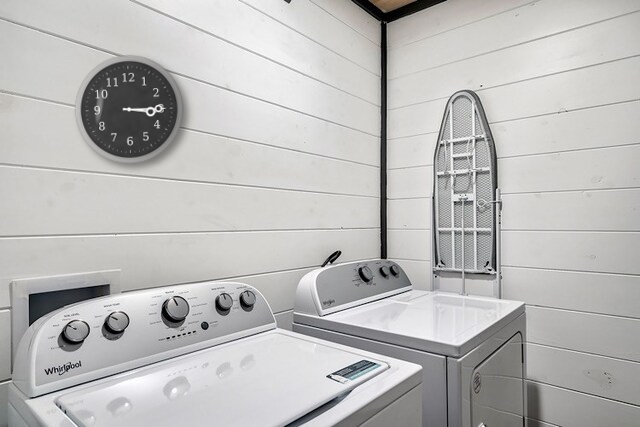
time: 3:15
